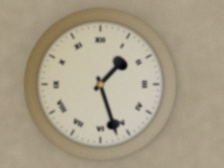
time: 1:27
